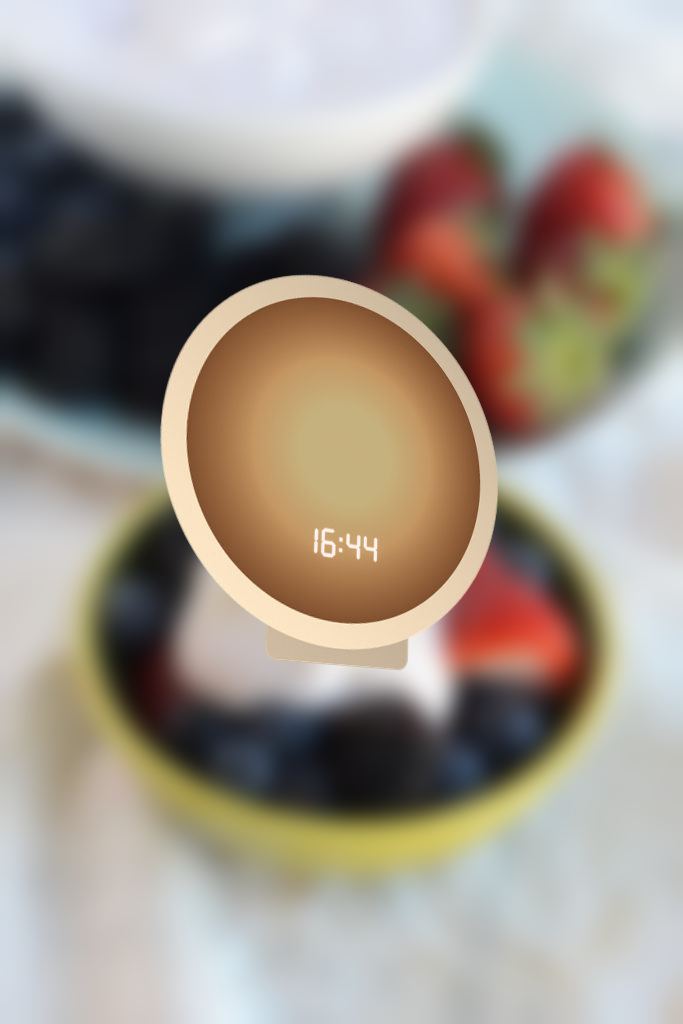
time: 16:44
